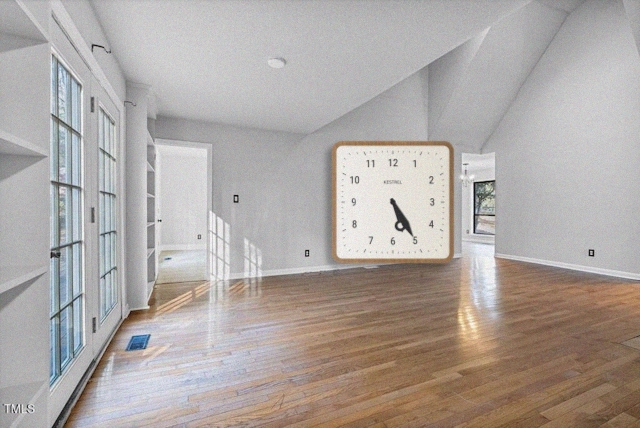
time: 5:25
